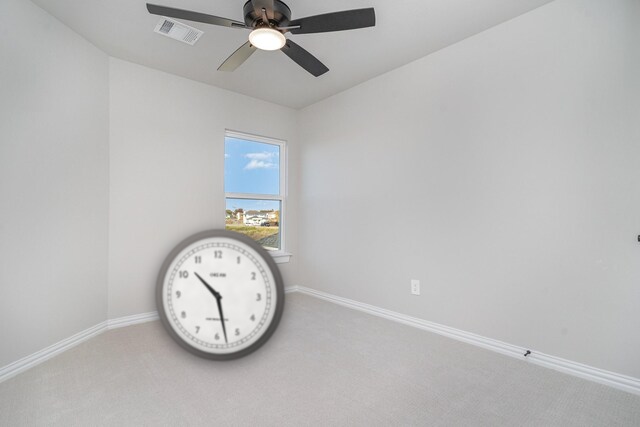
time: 10:28
